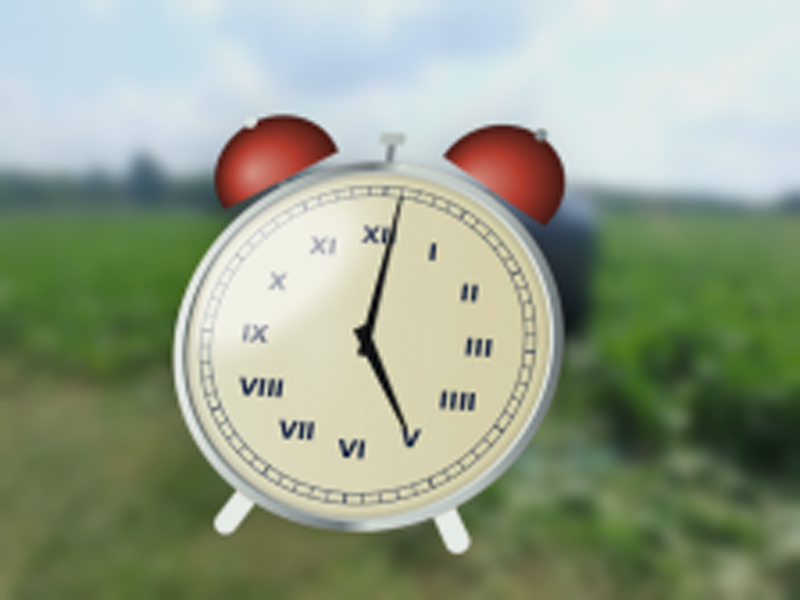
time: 5:01
